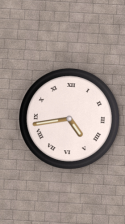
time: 4:43
